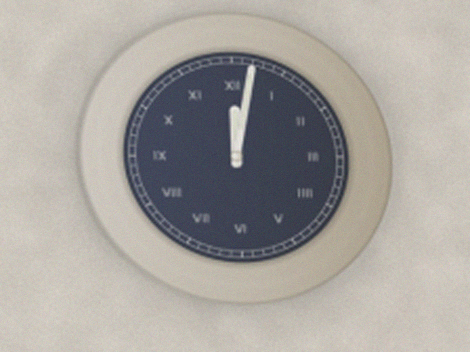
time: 12:02
